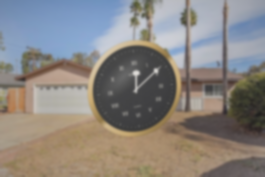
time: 12:09
